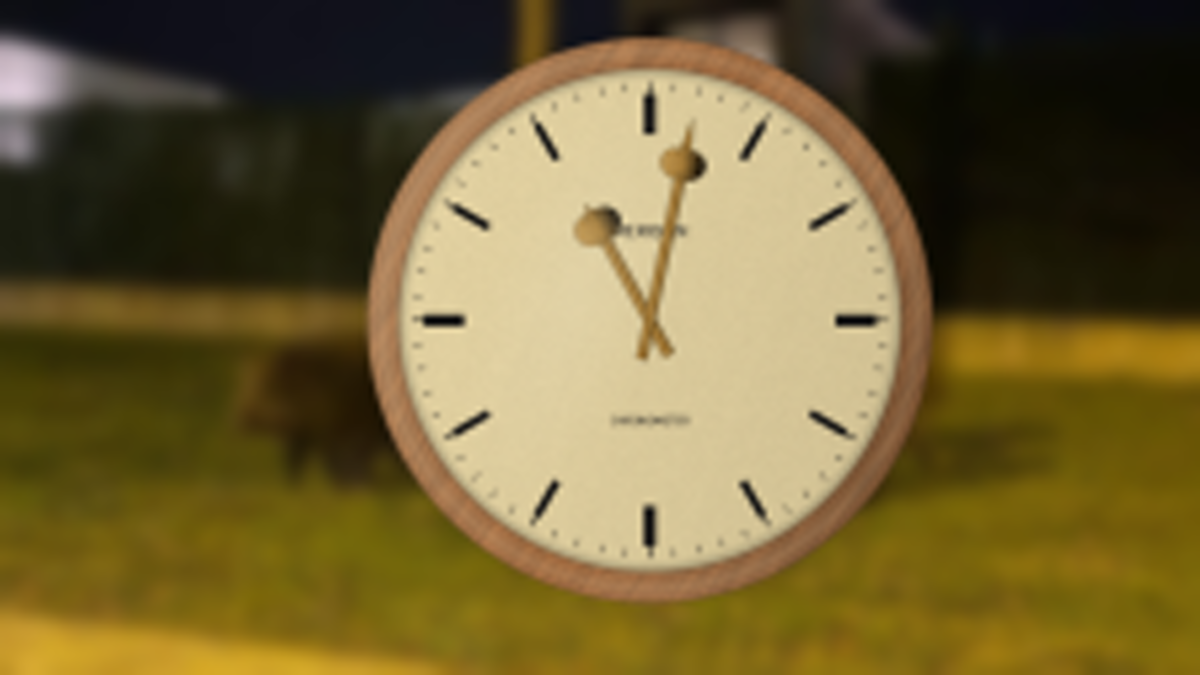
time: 11:02
